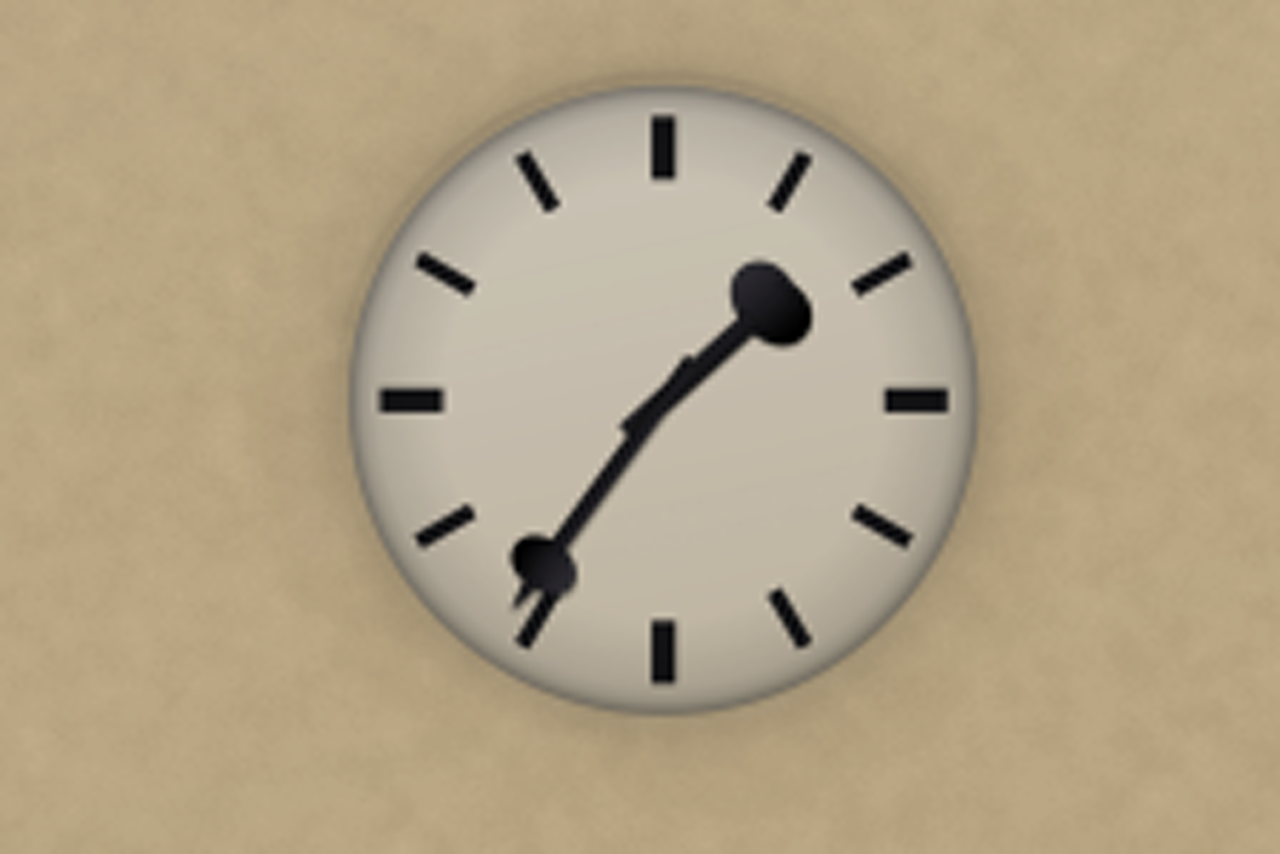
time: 1:36
